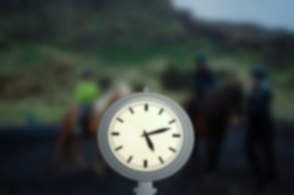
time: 5:12
